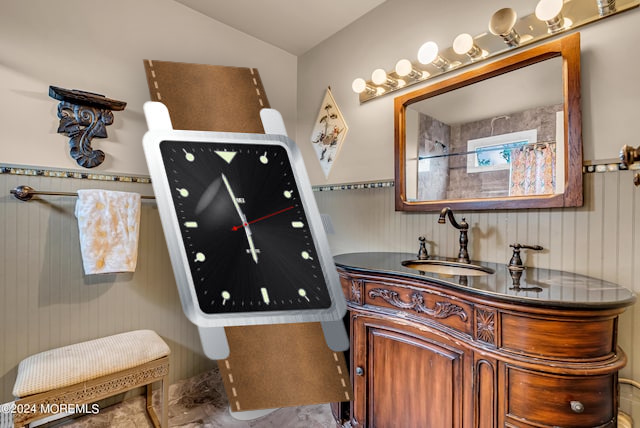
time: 5:58:12
